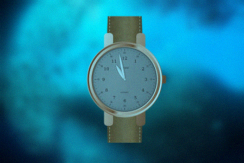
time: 10:58
